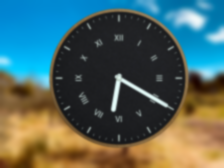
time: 6:20
